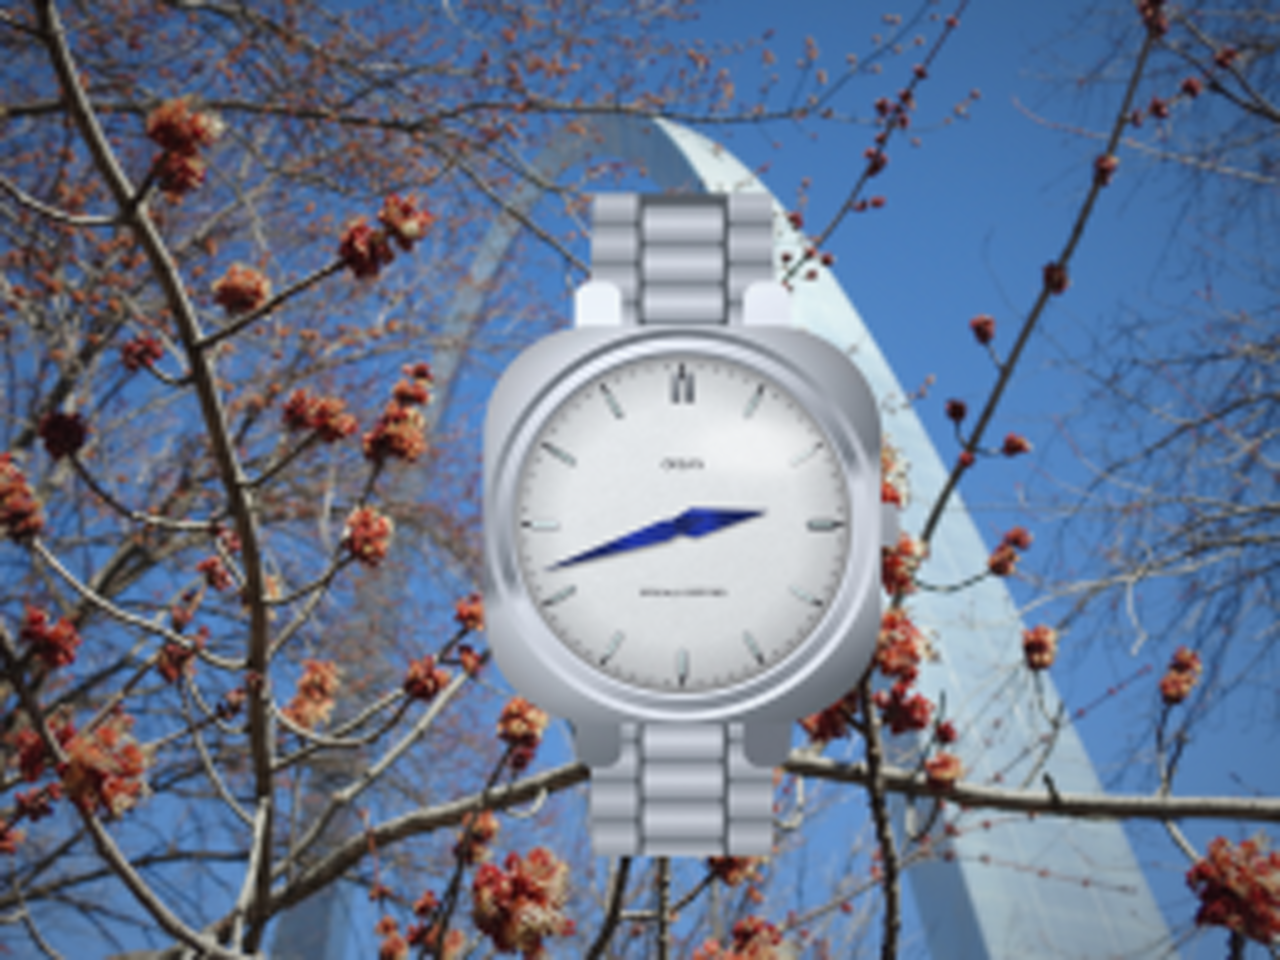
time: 2:42
